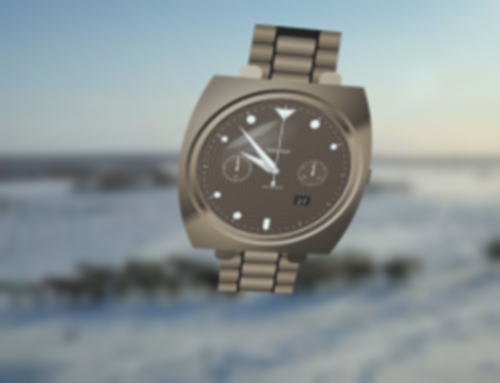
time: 9:53
